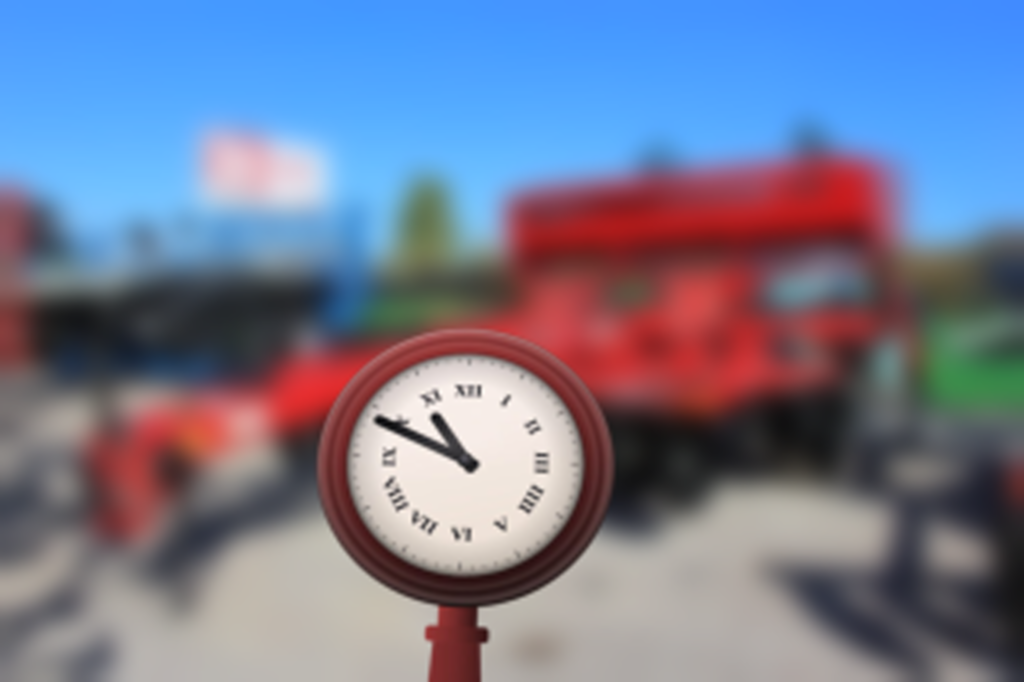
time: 10:49
